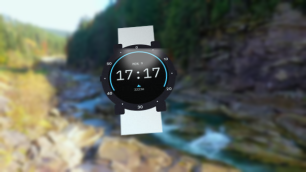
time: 17:17
